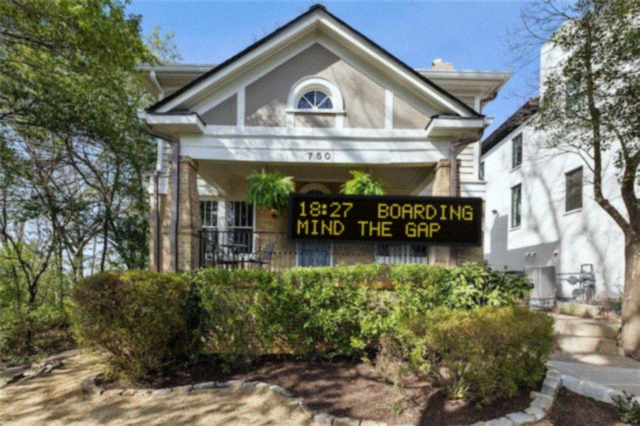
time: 18:27
